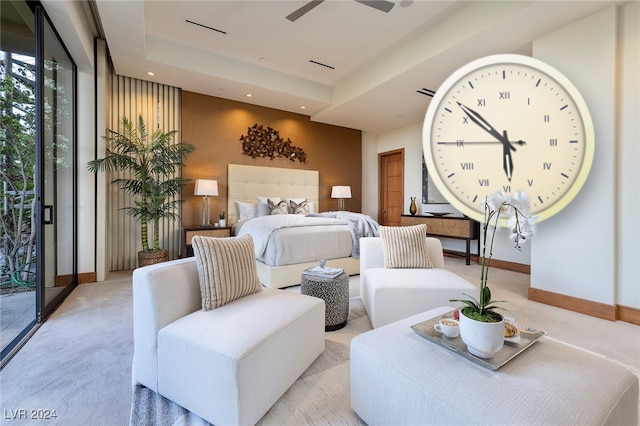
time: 5:51:45
